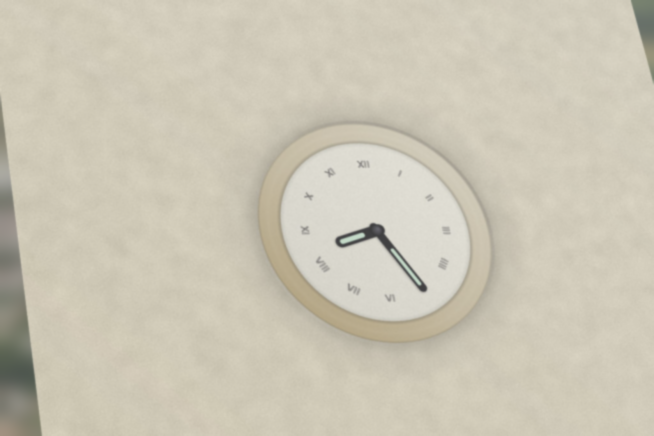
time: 8:25
